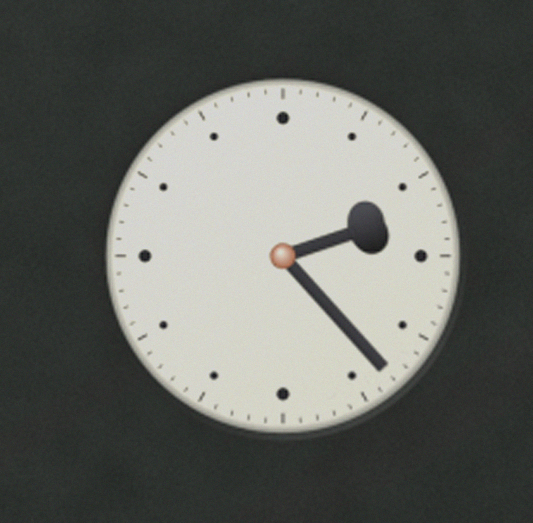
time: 2:23
